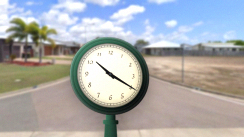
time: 10:20
